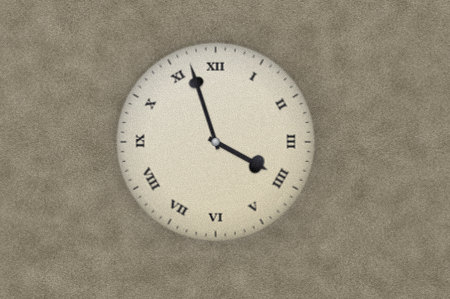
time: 3:57
